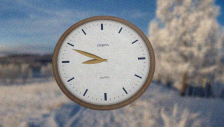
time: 8:49
